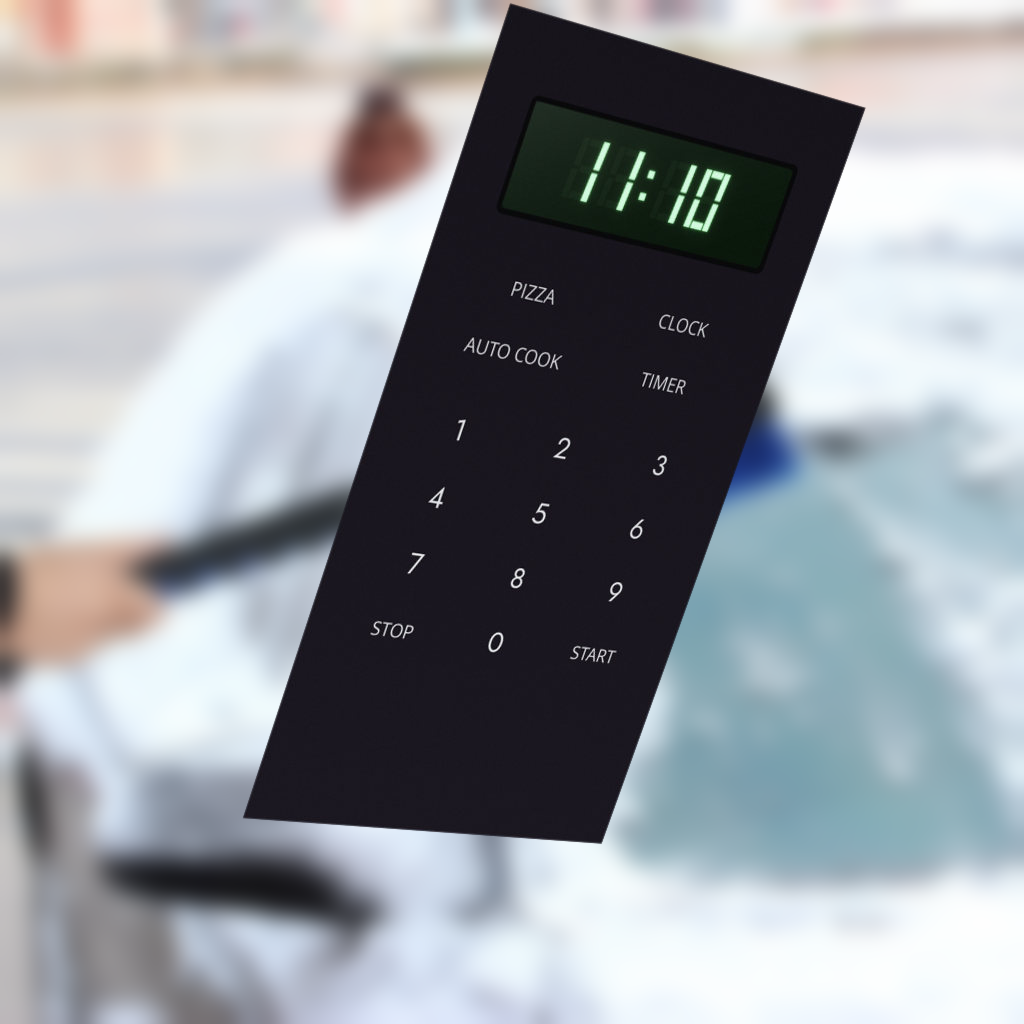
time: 11:10
